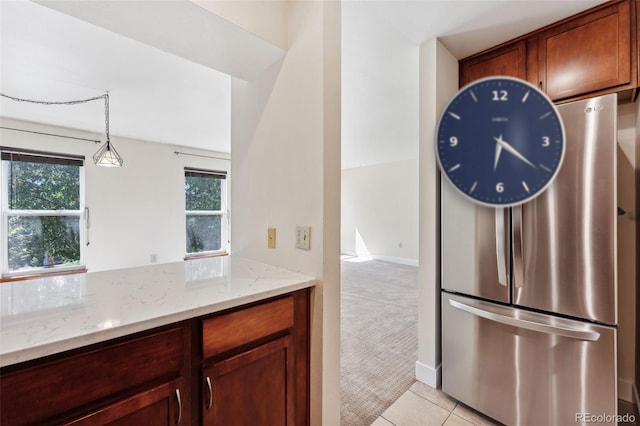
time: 6:21
